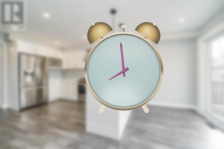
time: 7:59
